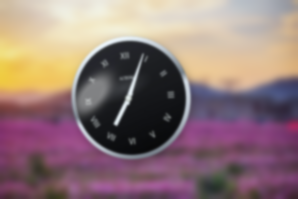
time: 7:04
